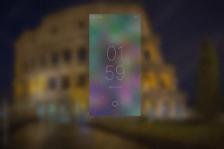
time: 1:59
